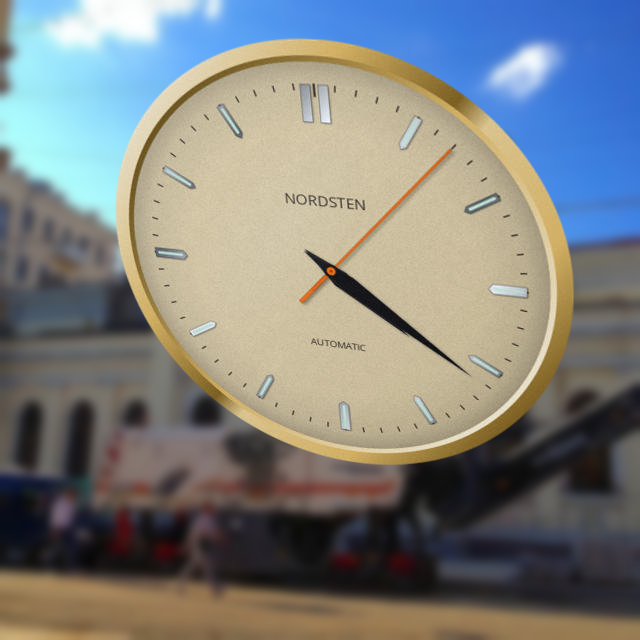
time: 4:21:07
